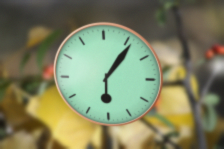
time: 6:06
